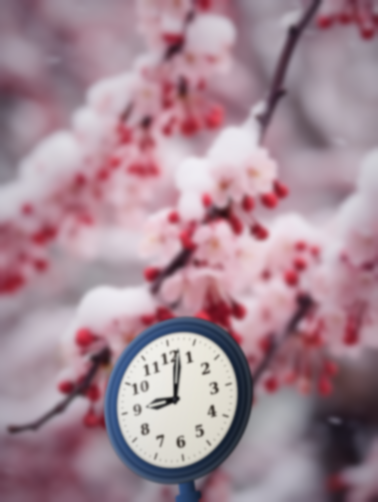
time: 9:02
